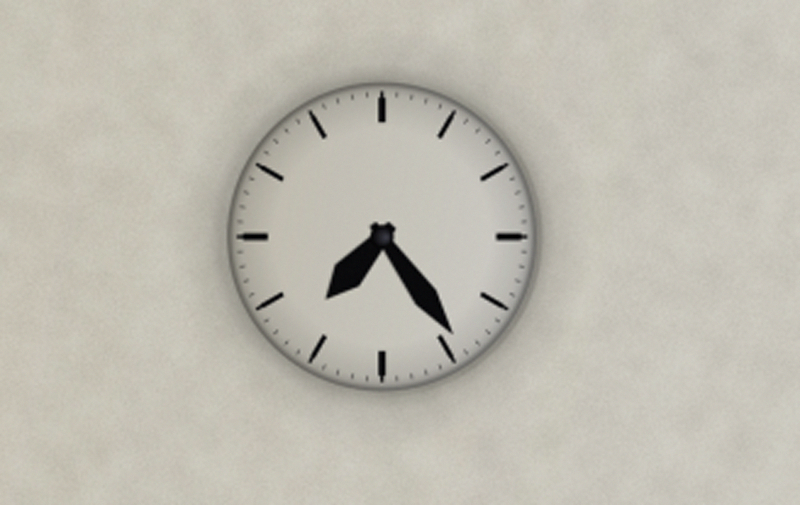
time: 7:24
